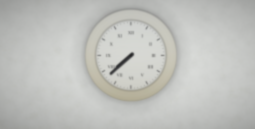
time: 7:38
